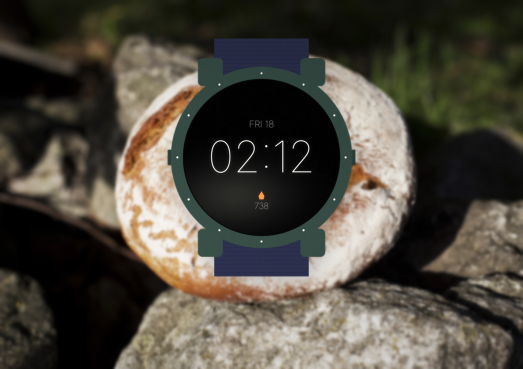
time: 2:12
